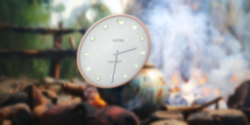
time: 2:30
